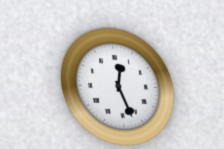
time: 12:27
